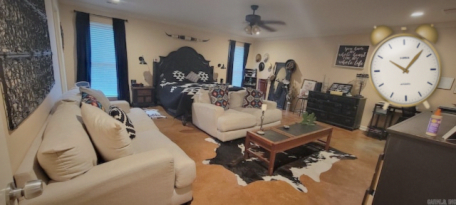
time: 10:07
